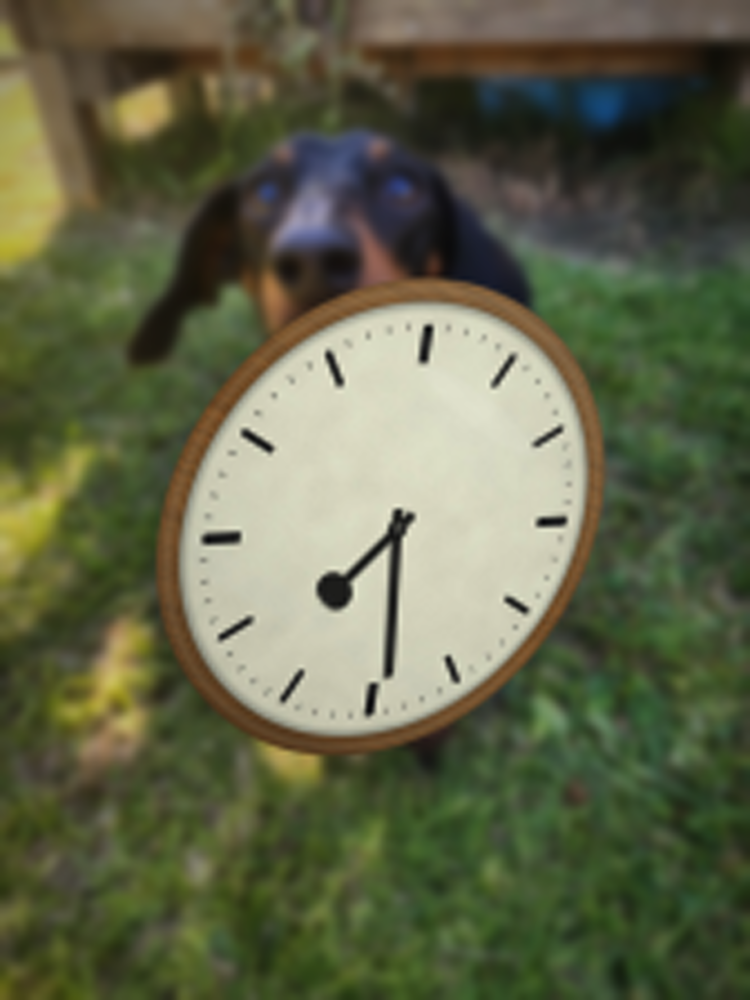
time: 7:29
